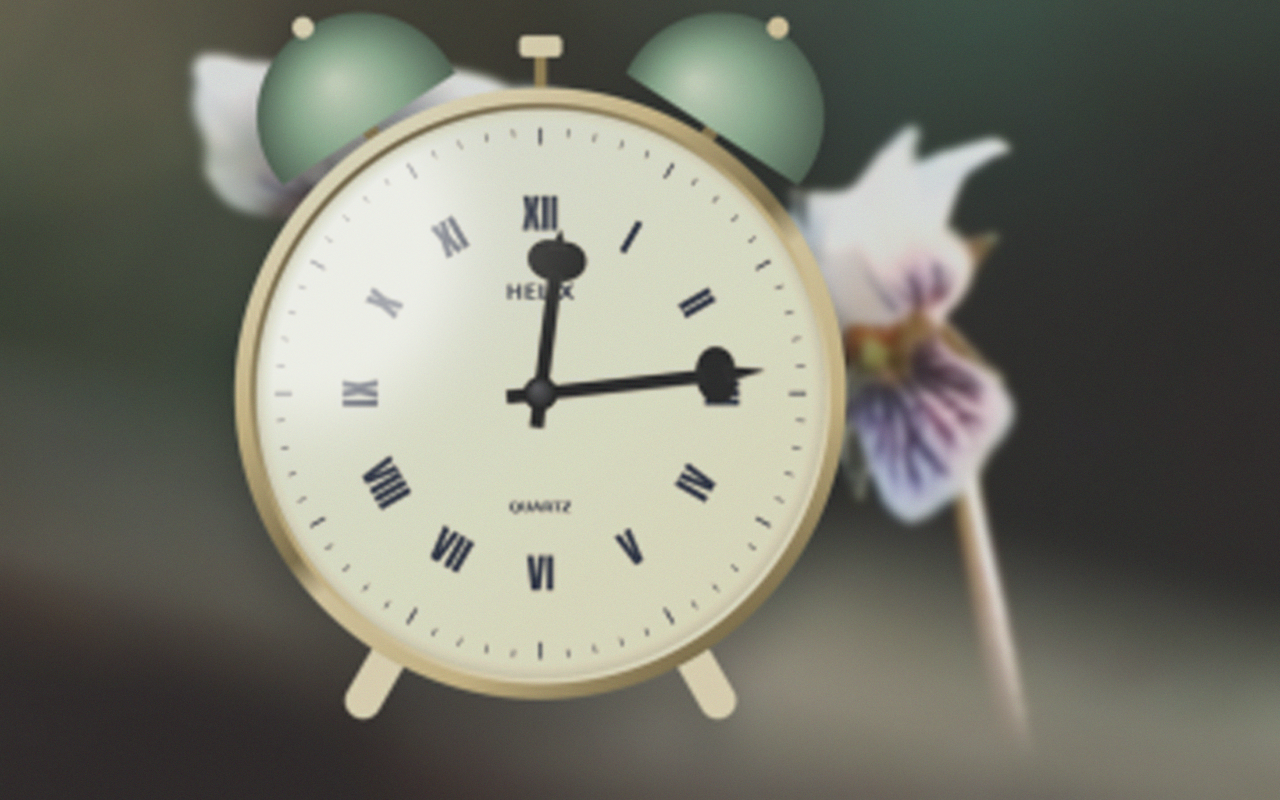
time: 12:14
